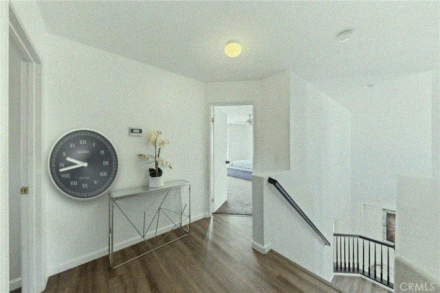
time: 9:43
